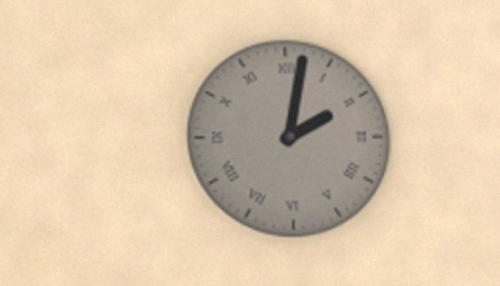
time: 2:02
